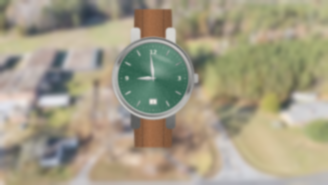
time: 8:59
